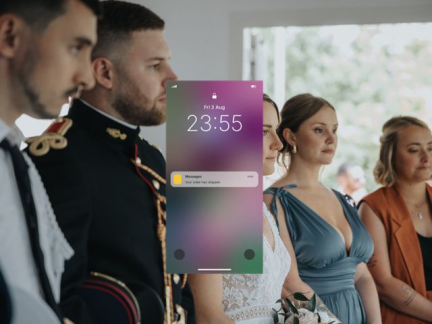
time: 23:55
